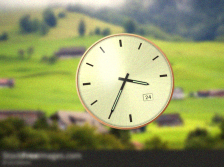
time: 3:35
